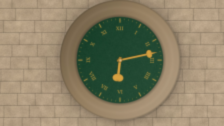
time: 6:13
